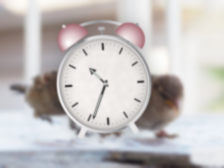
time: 10:34
